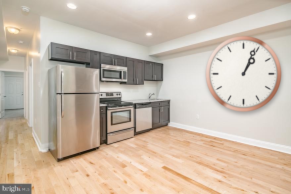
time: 1:04
